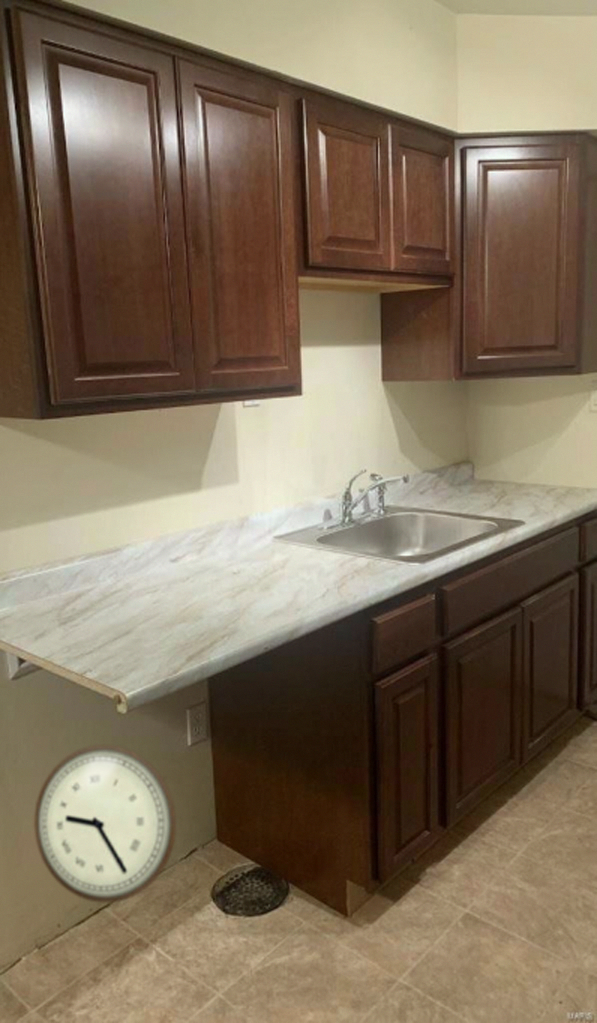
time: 9:25
